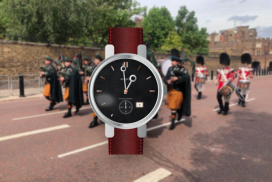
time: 12:59
